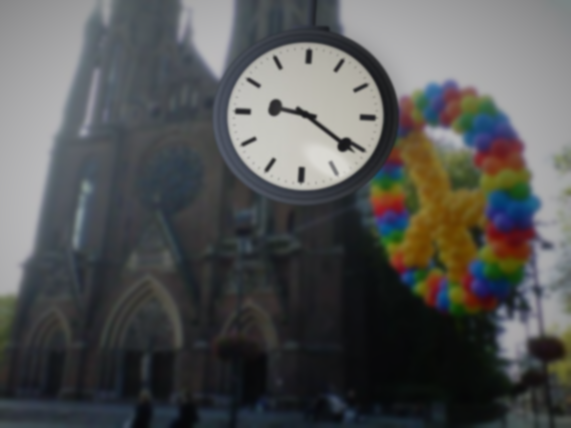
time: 9:21
